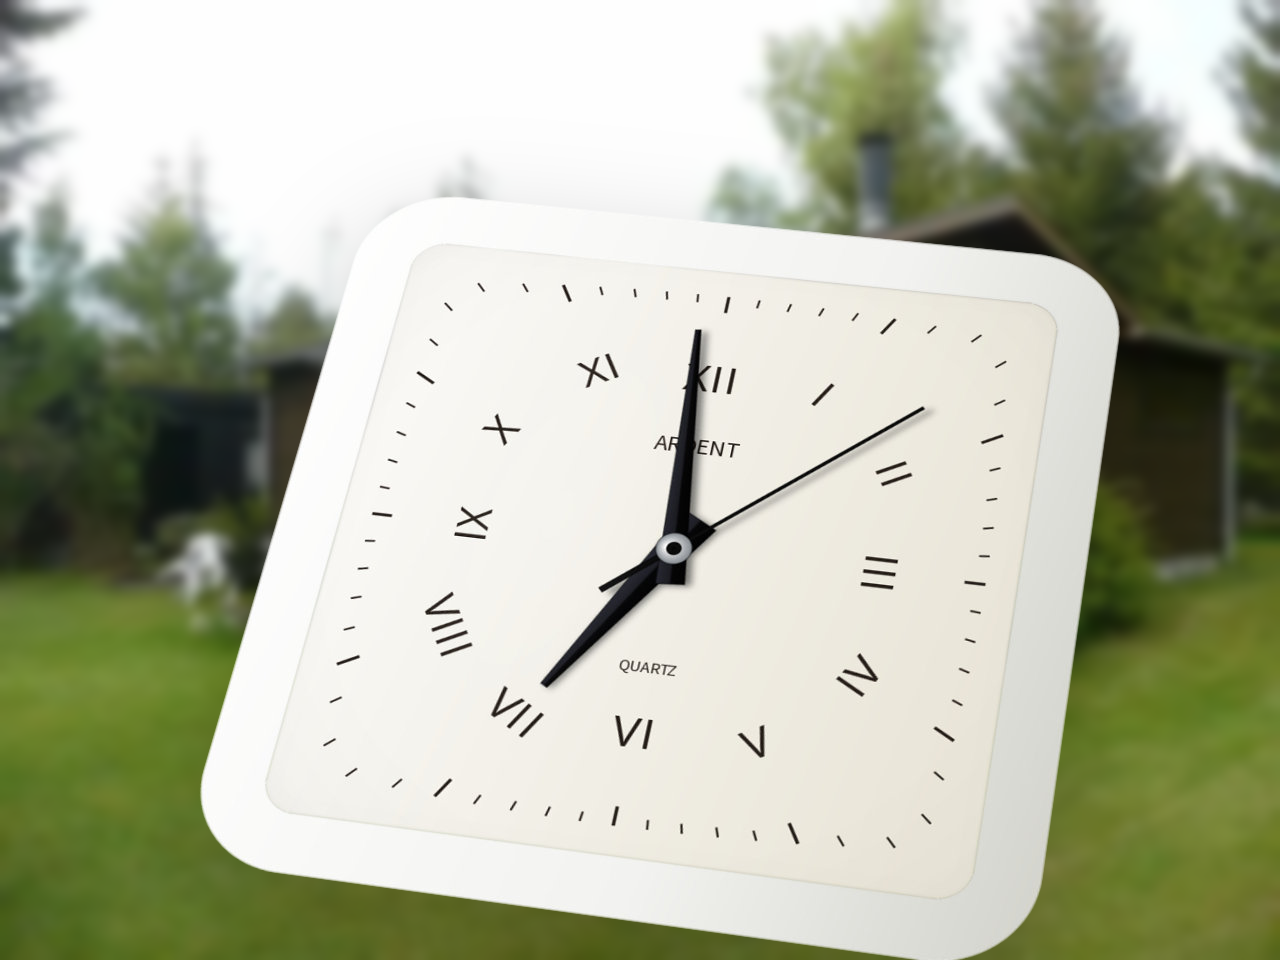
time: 6:59:08
